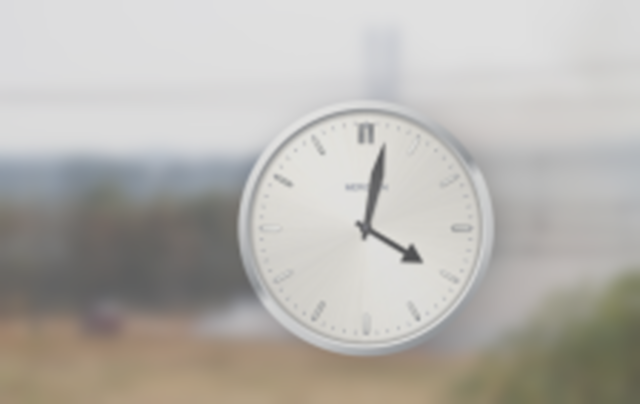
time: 4:02
